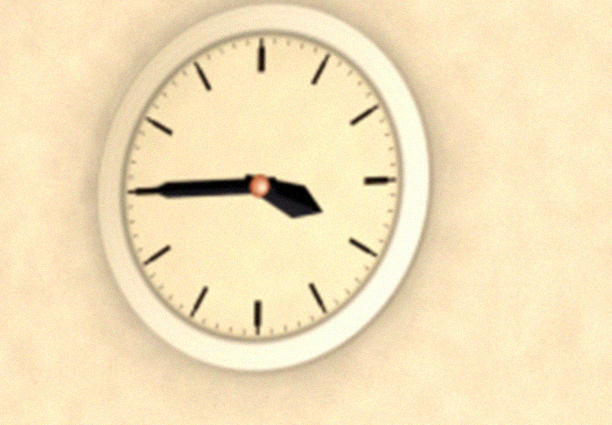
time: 3:45
